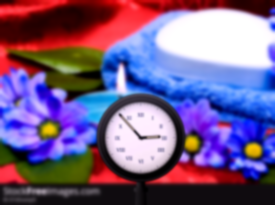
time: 2:53
